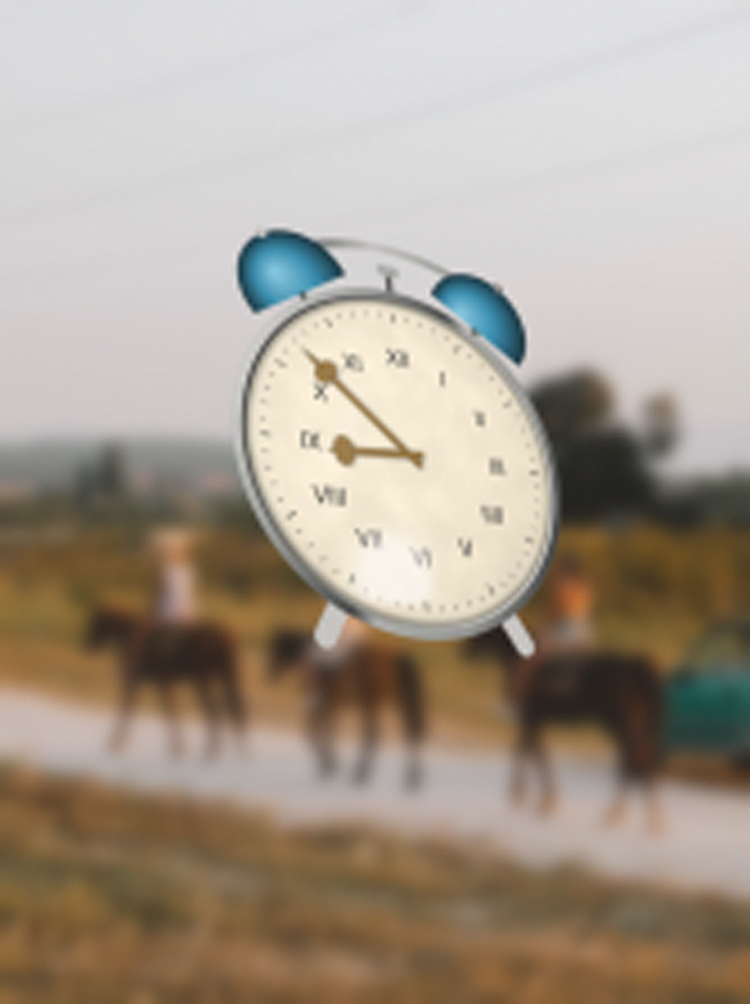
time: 8:52
